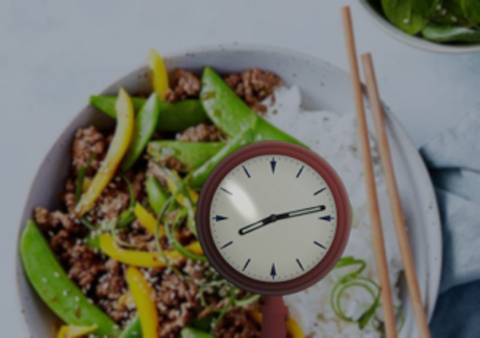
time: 8:13
